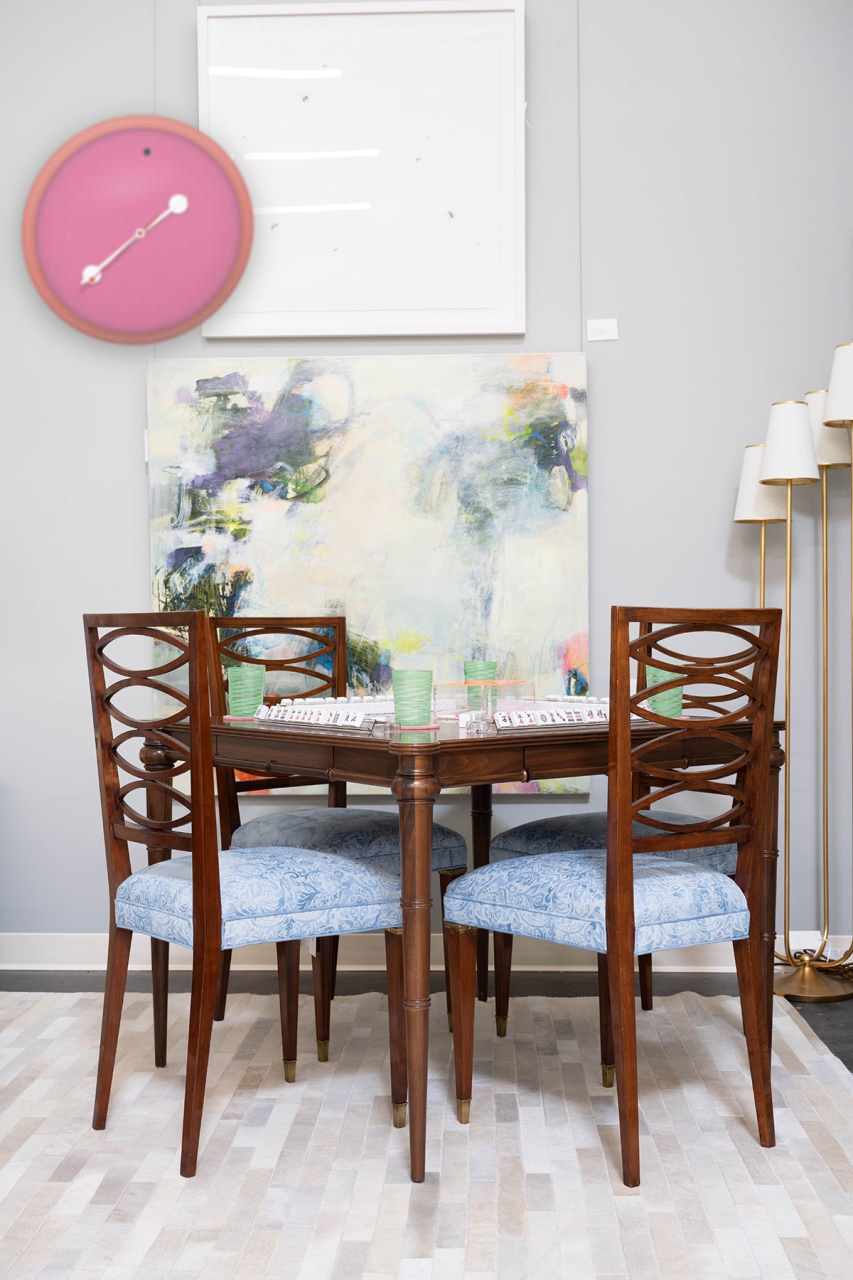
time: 1:37:37
